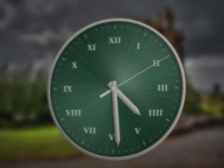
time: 4:29:10
